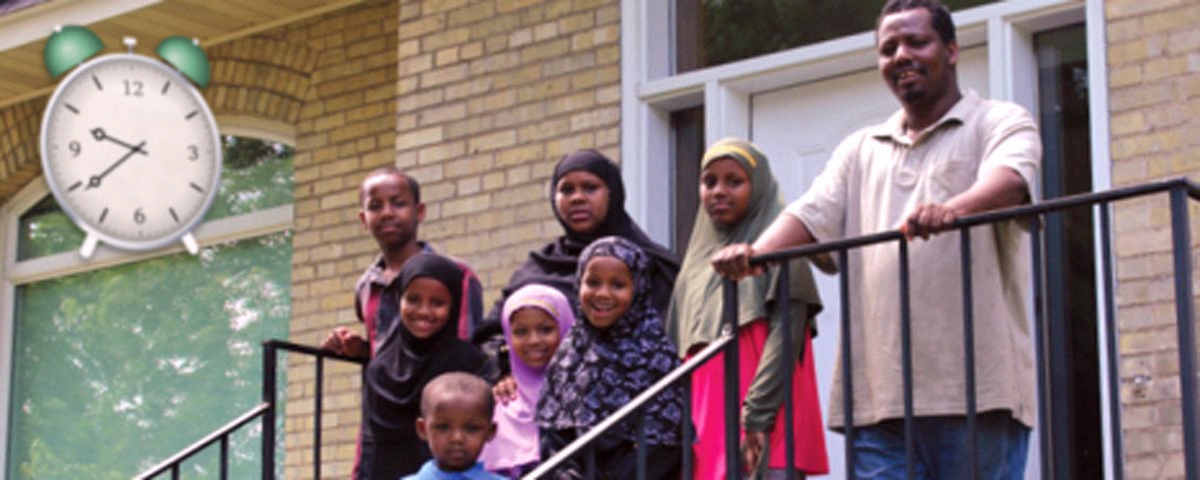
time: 9:39
